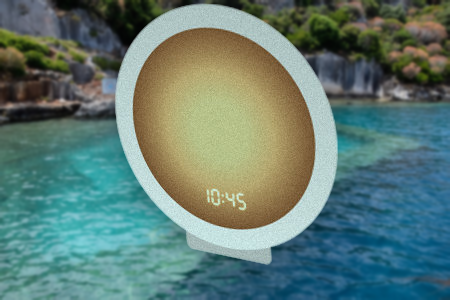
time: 10:45
